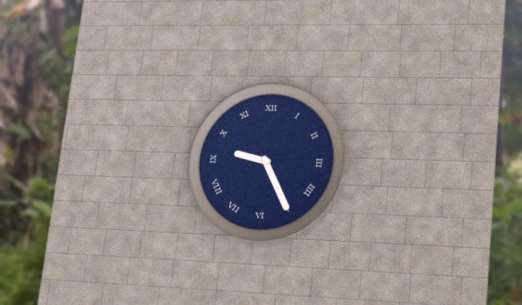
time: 9:25
